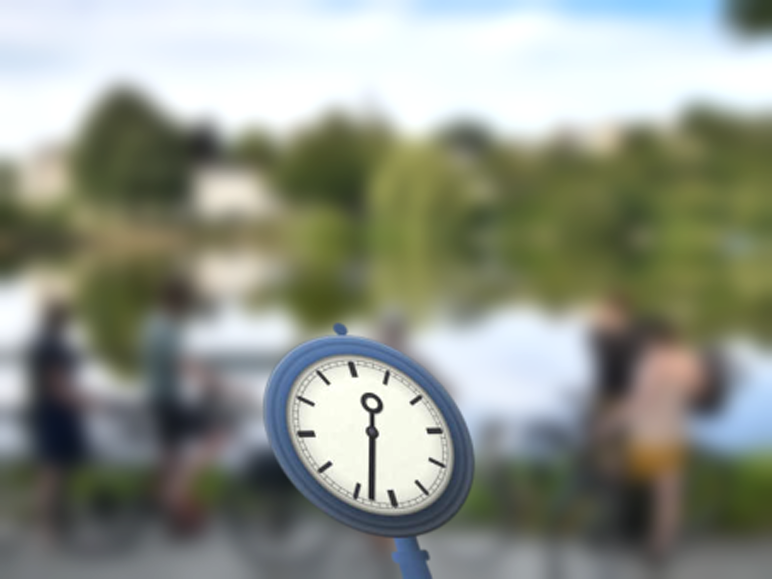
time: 12:33
